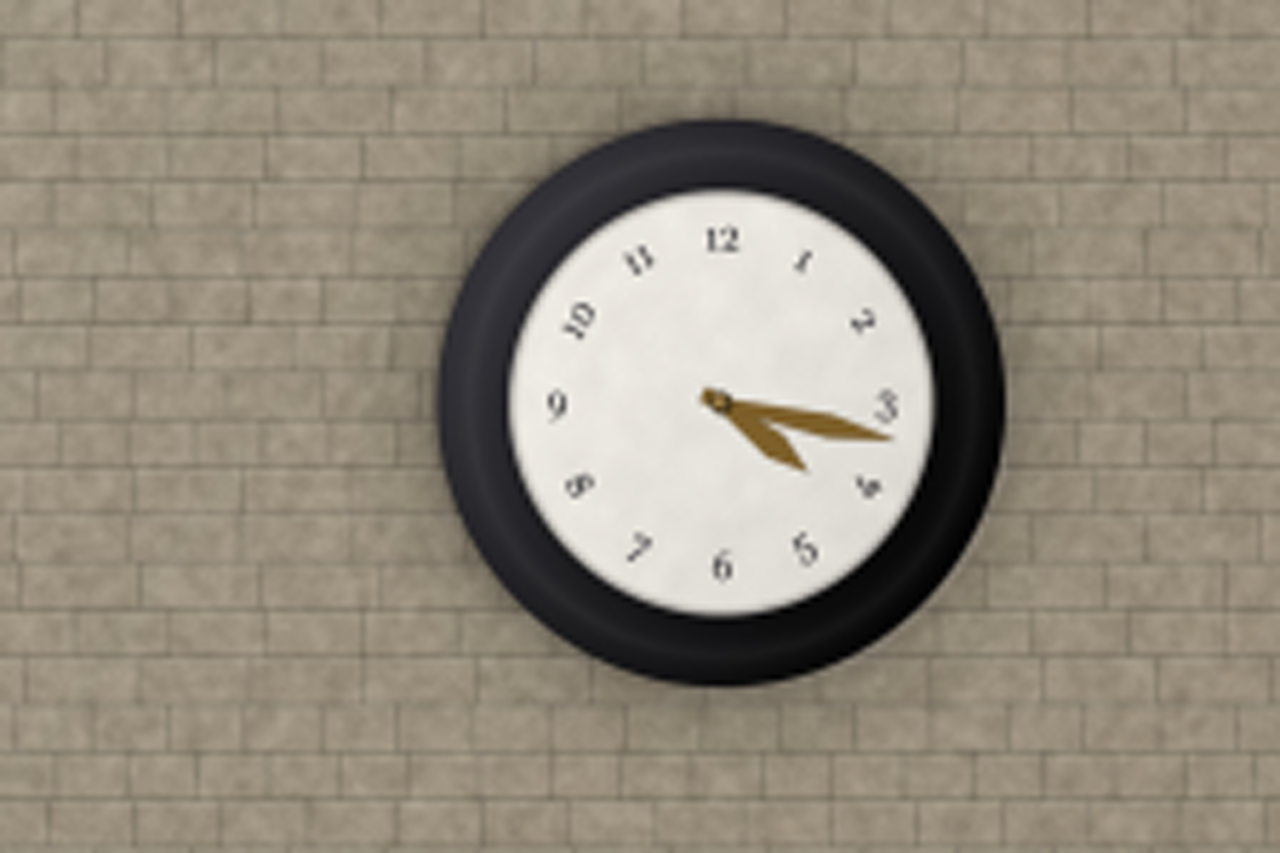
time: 4:17
